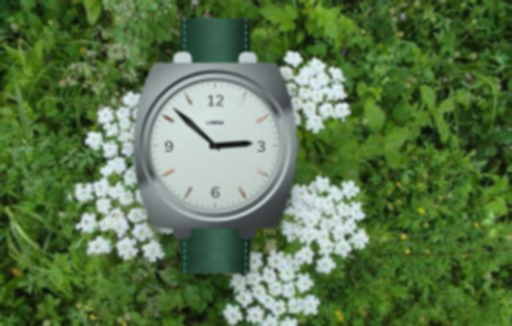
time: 2:52
